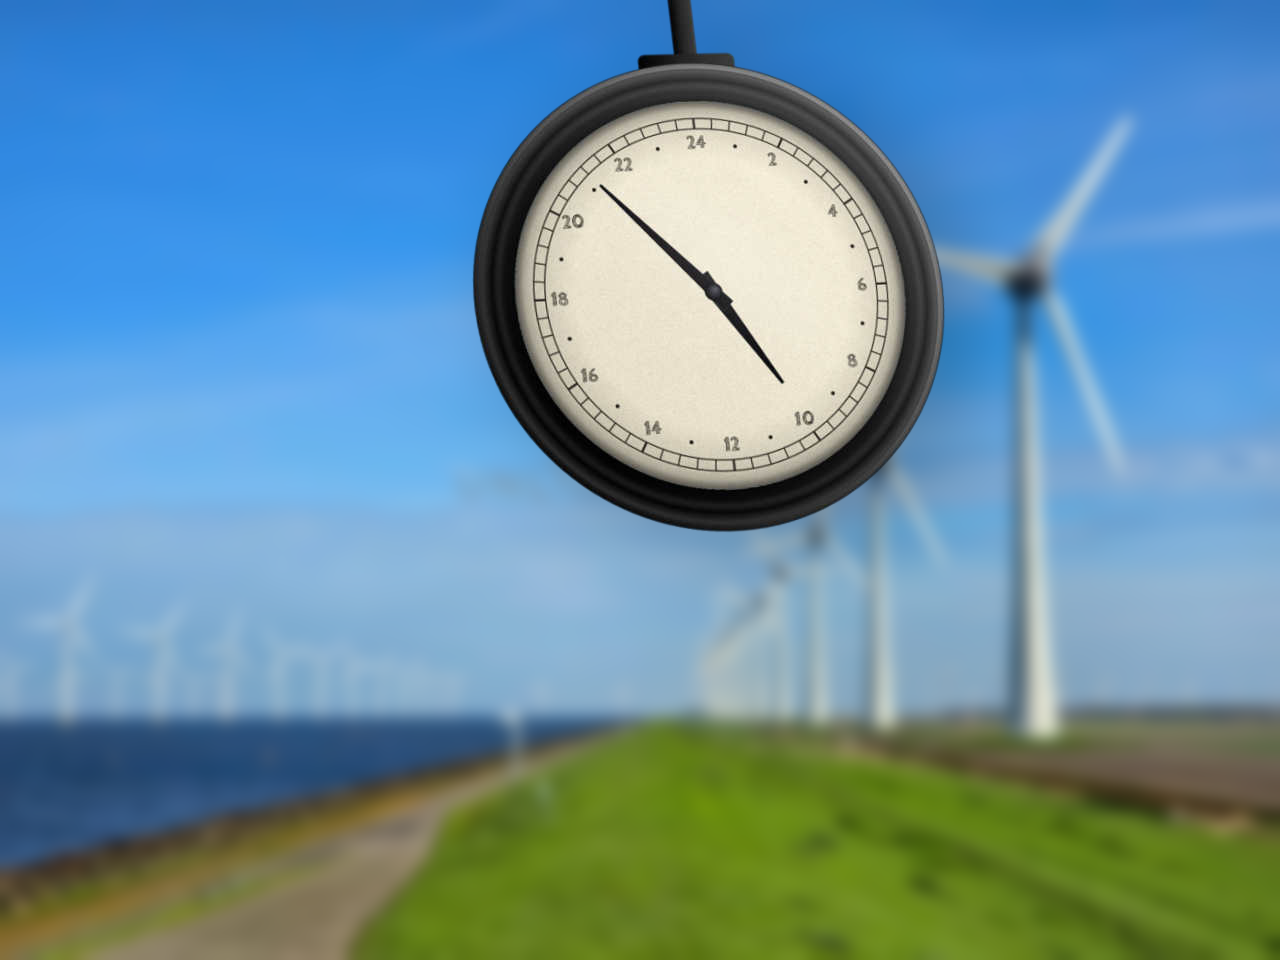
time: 9:53
